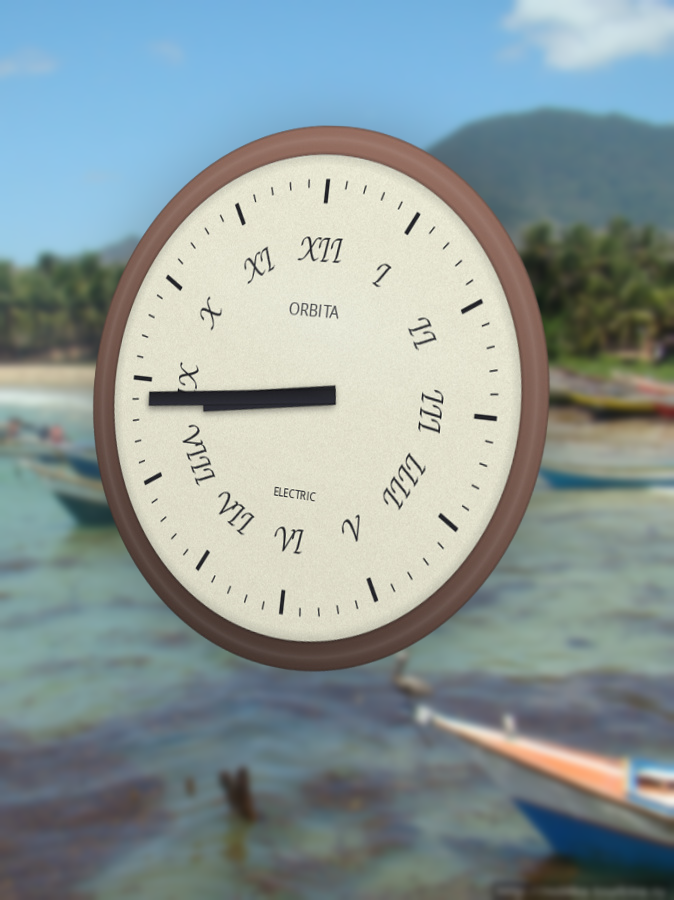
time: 8:44
